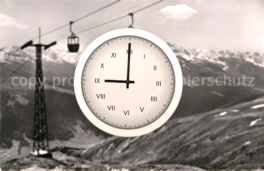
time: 9:00
